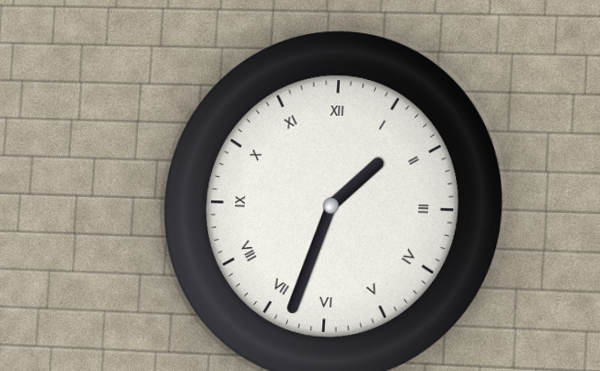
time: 1:33
